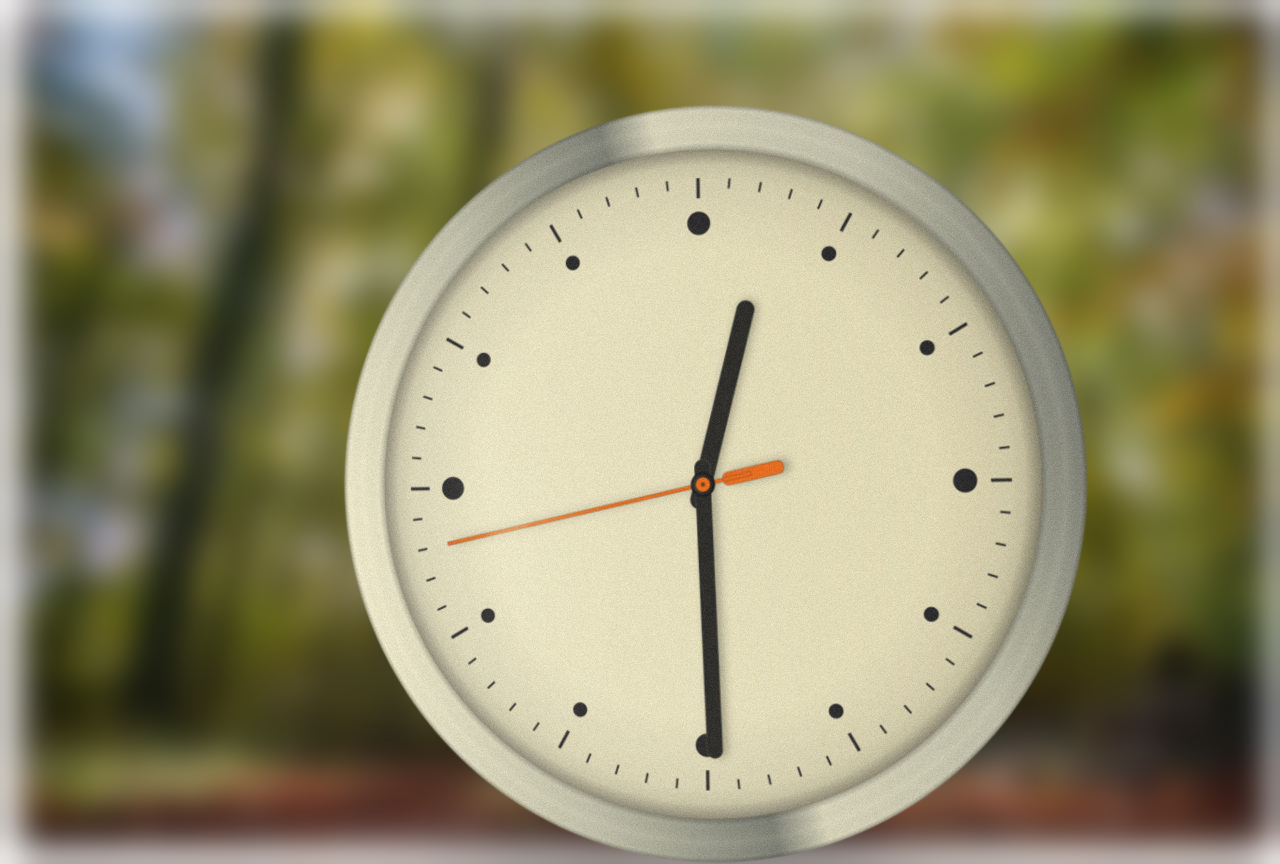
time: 12:29:43
